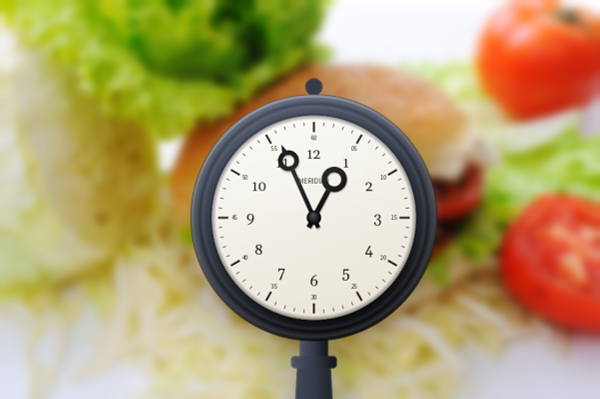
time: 12:56
